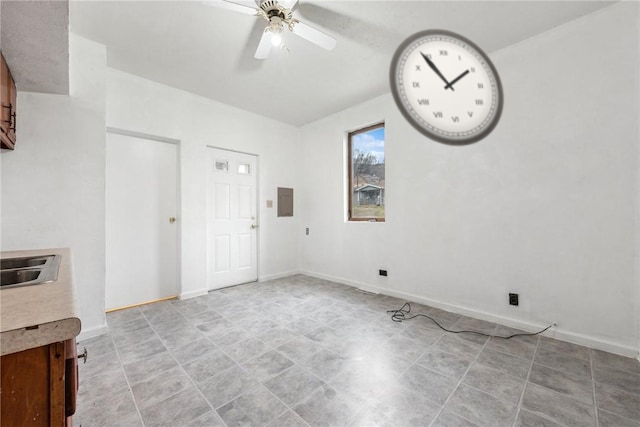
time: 1:54
